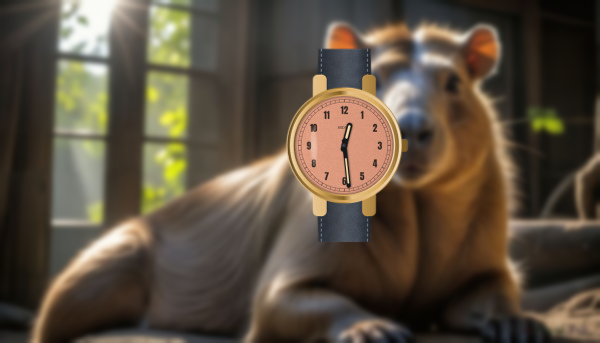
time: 12:29
